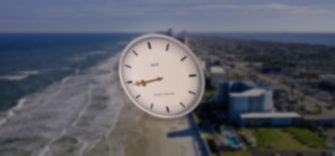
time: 8:44
